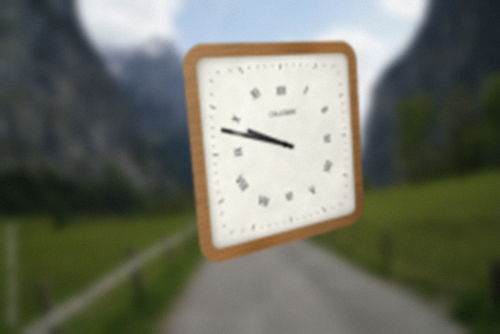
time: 9:48
